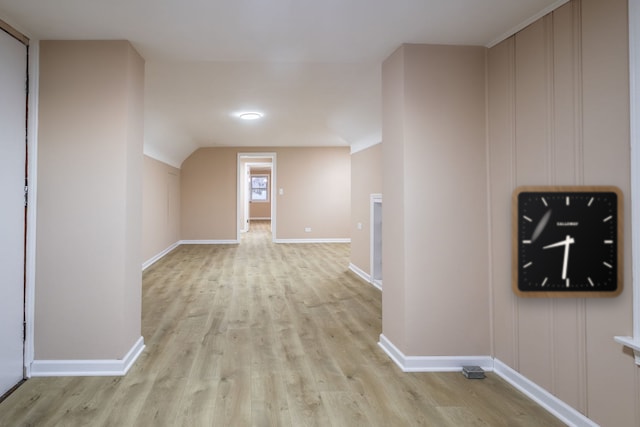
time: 8:31
